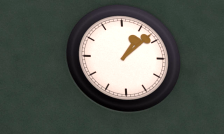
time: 1:08
